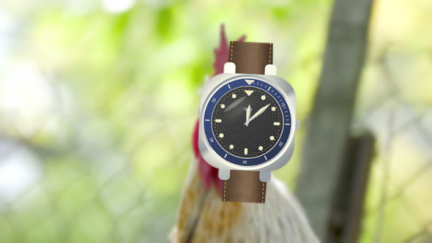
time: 12:08
